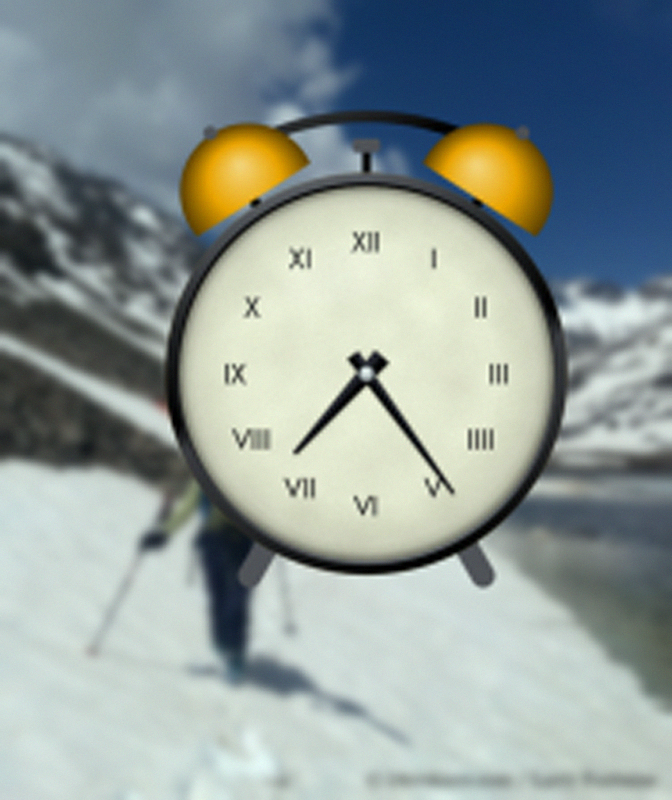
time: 7:24
